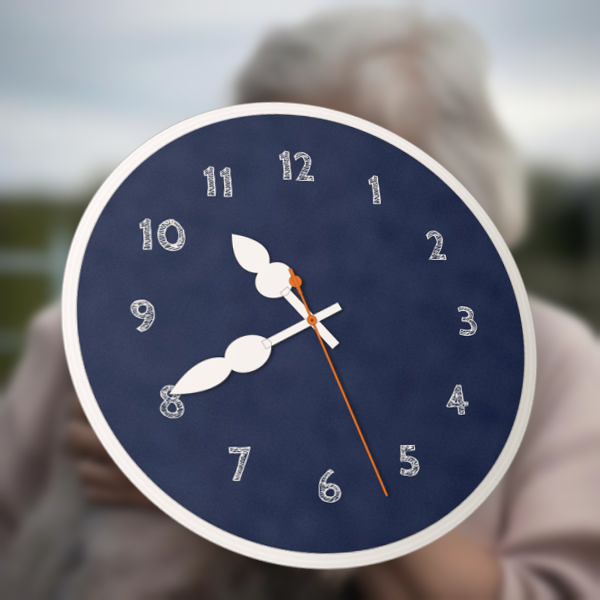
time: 10:40:27
